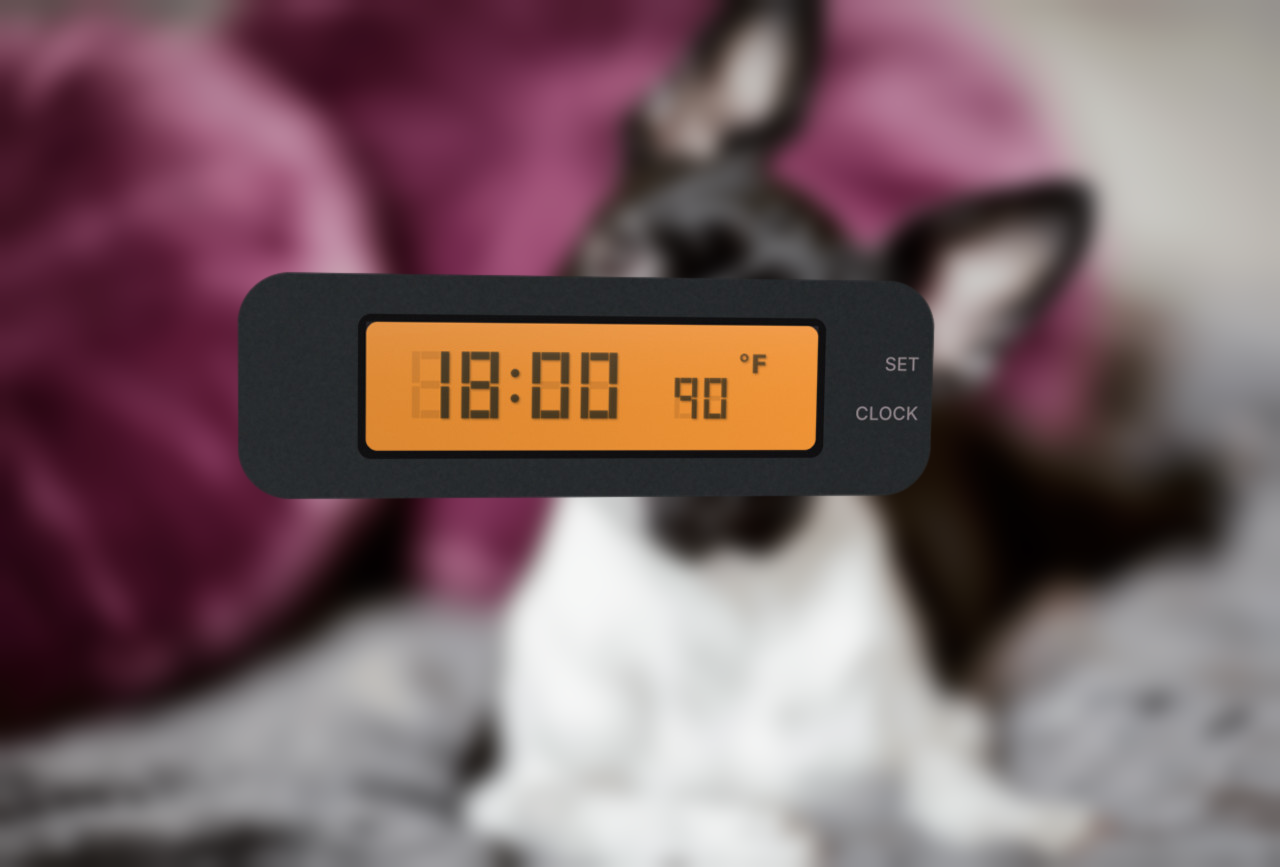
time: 18:00
